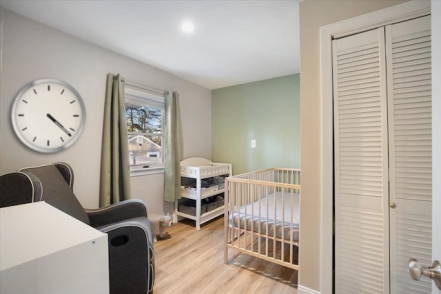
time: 4:22
